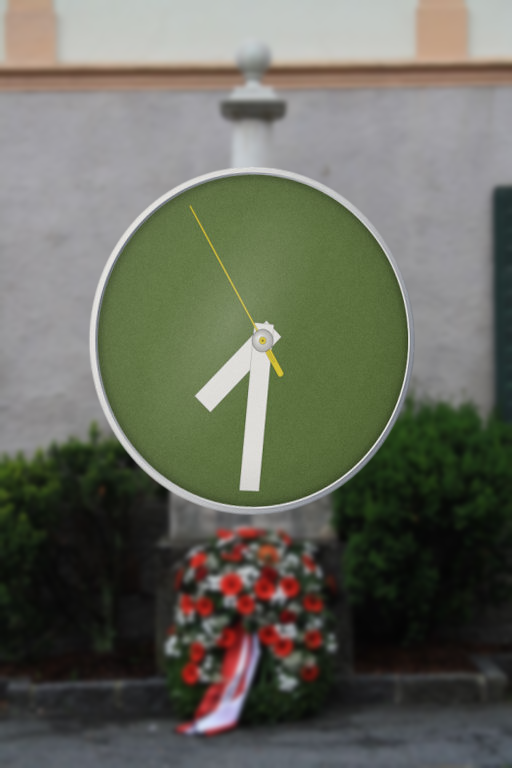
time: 7:30:55
